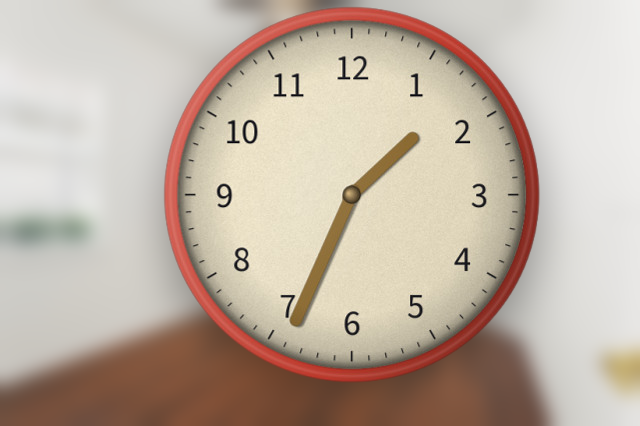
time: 1:34
